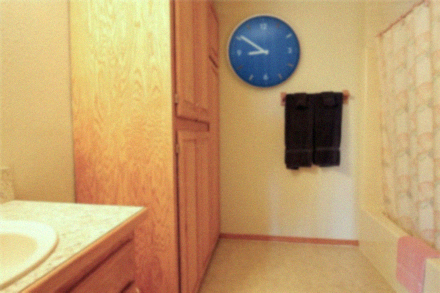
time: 8:51
